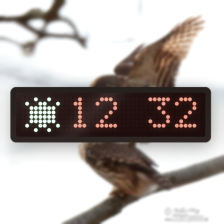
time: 12:32
